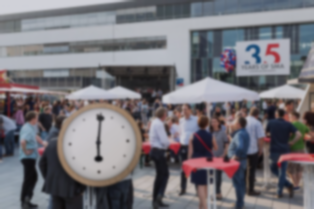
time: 6:01
